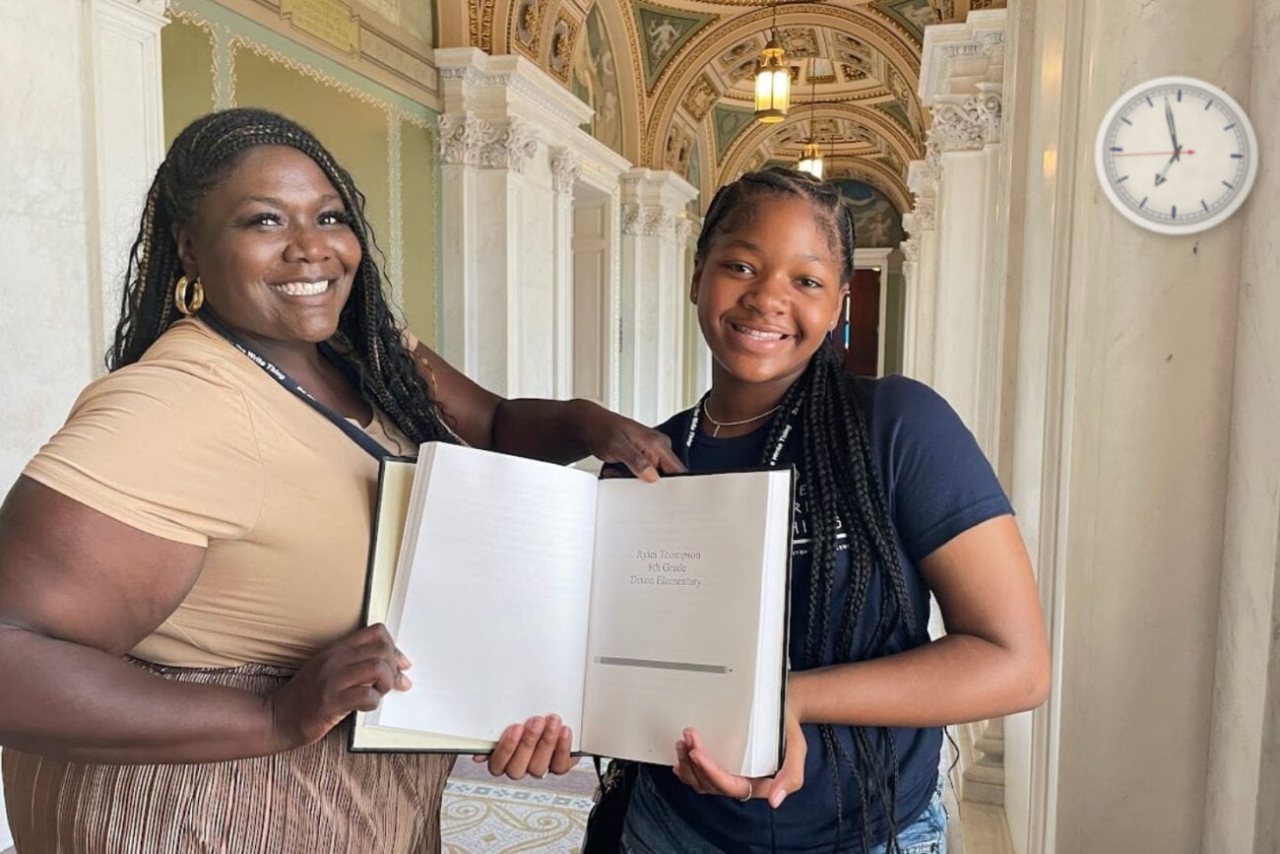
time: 6:57:44
